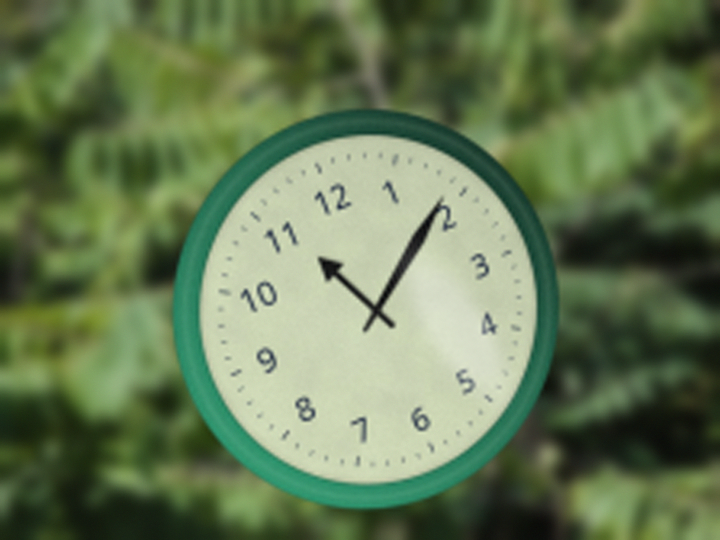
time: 11:09
